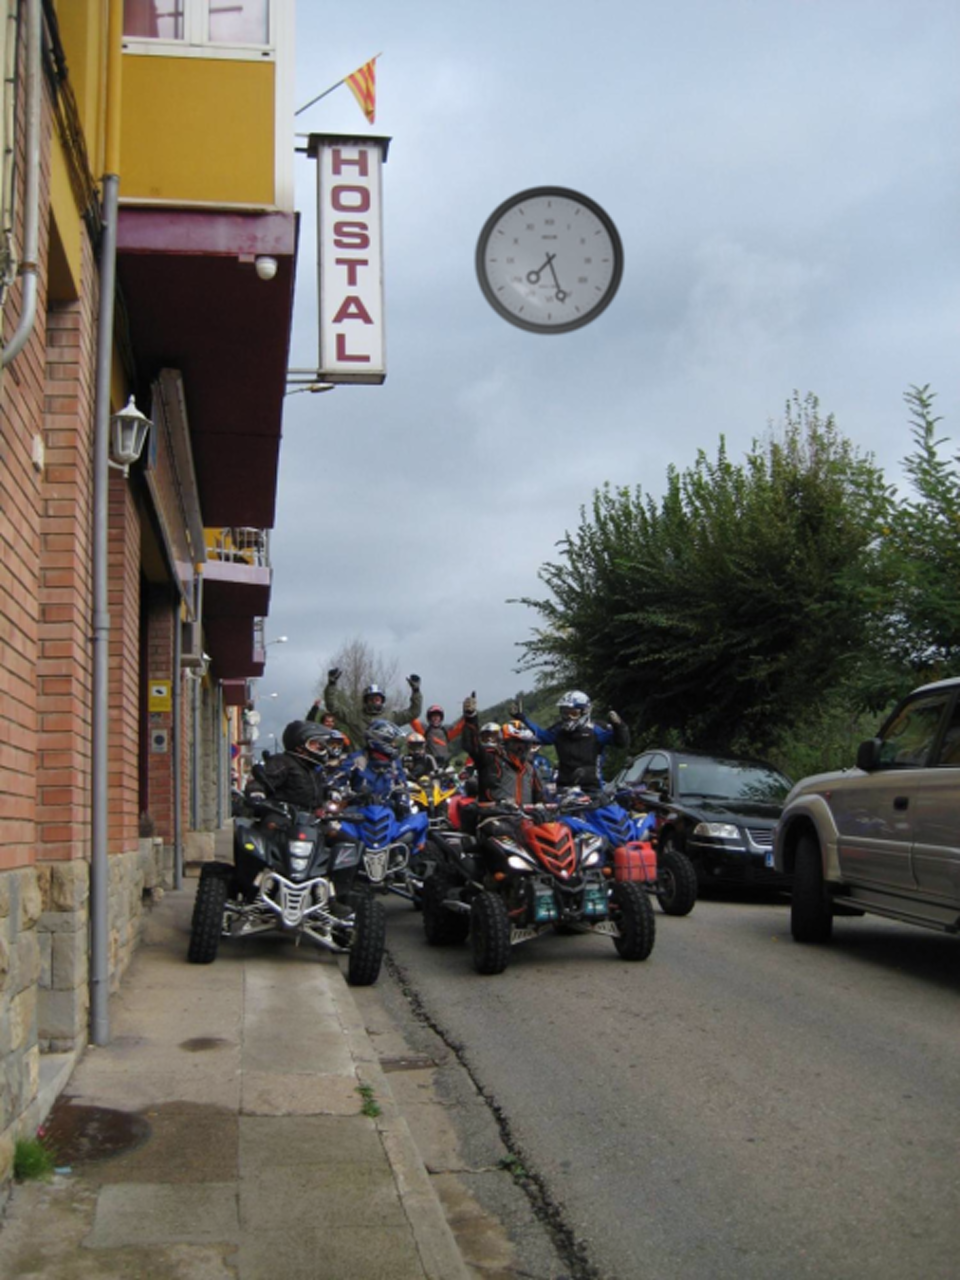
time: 7:27
